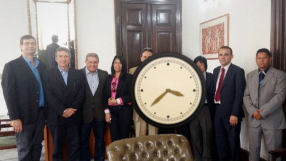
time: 3:38
